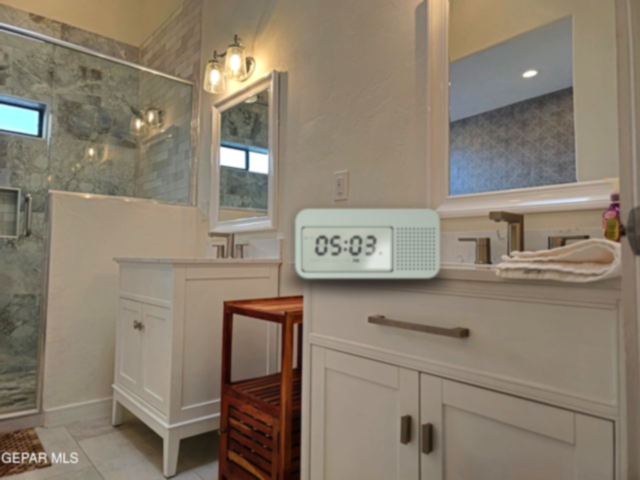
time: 5:03
